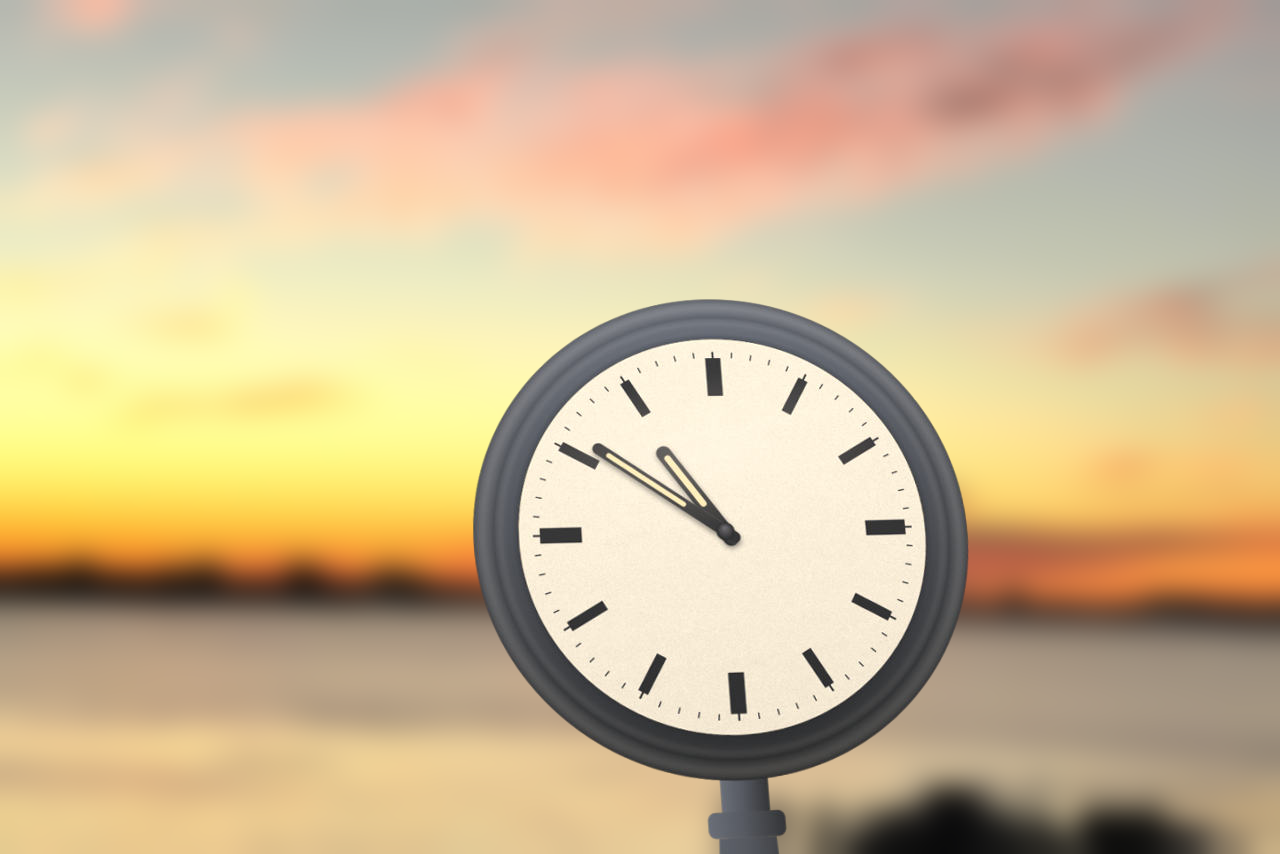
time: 10:51
